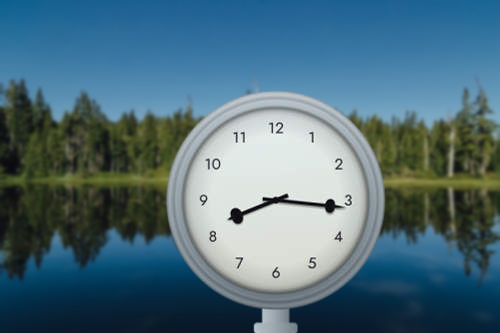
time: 8:16
